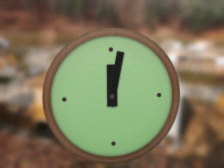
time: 12:02
